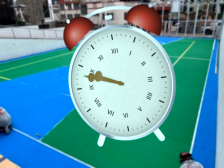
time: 9:48
